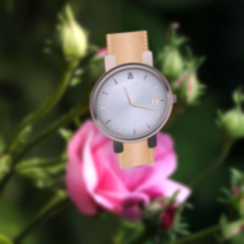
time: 11:19
